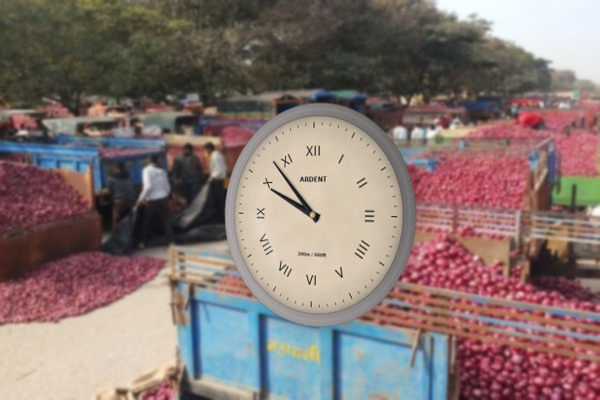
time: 9:53
